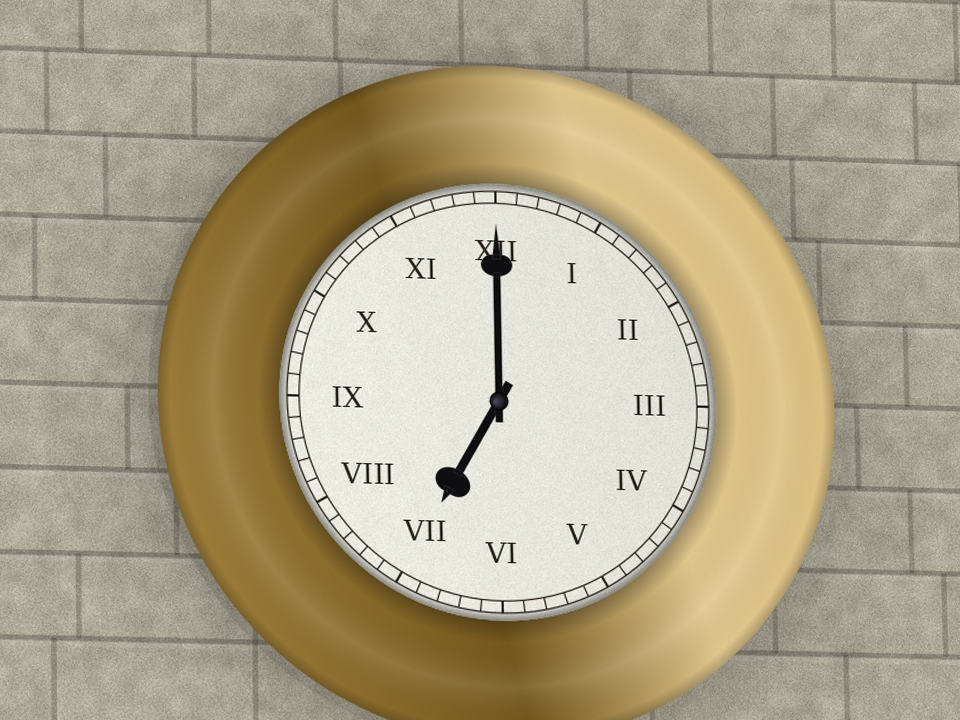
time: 7:00
